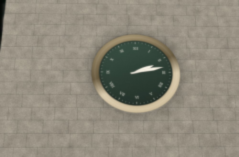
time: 2:13
